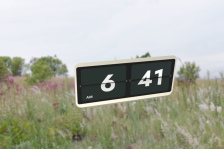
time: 6:41
